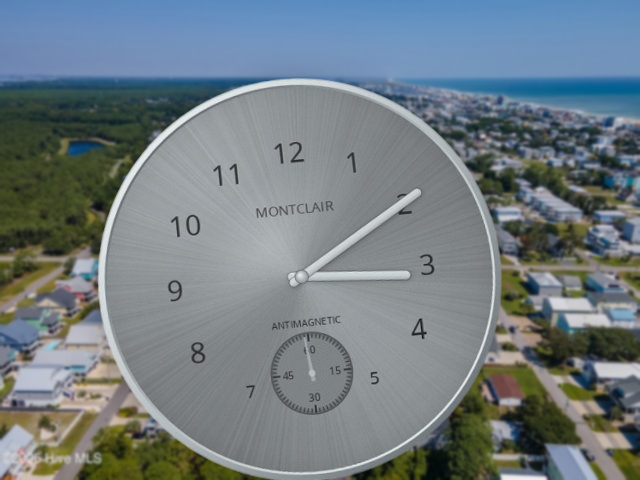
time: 3:09:59
